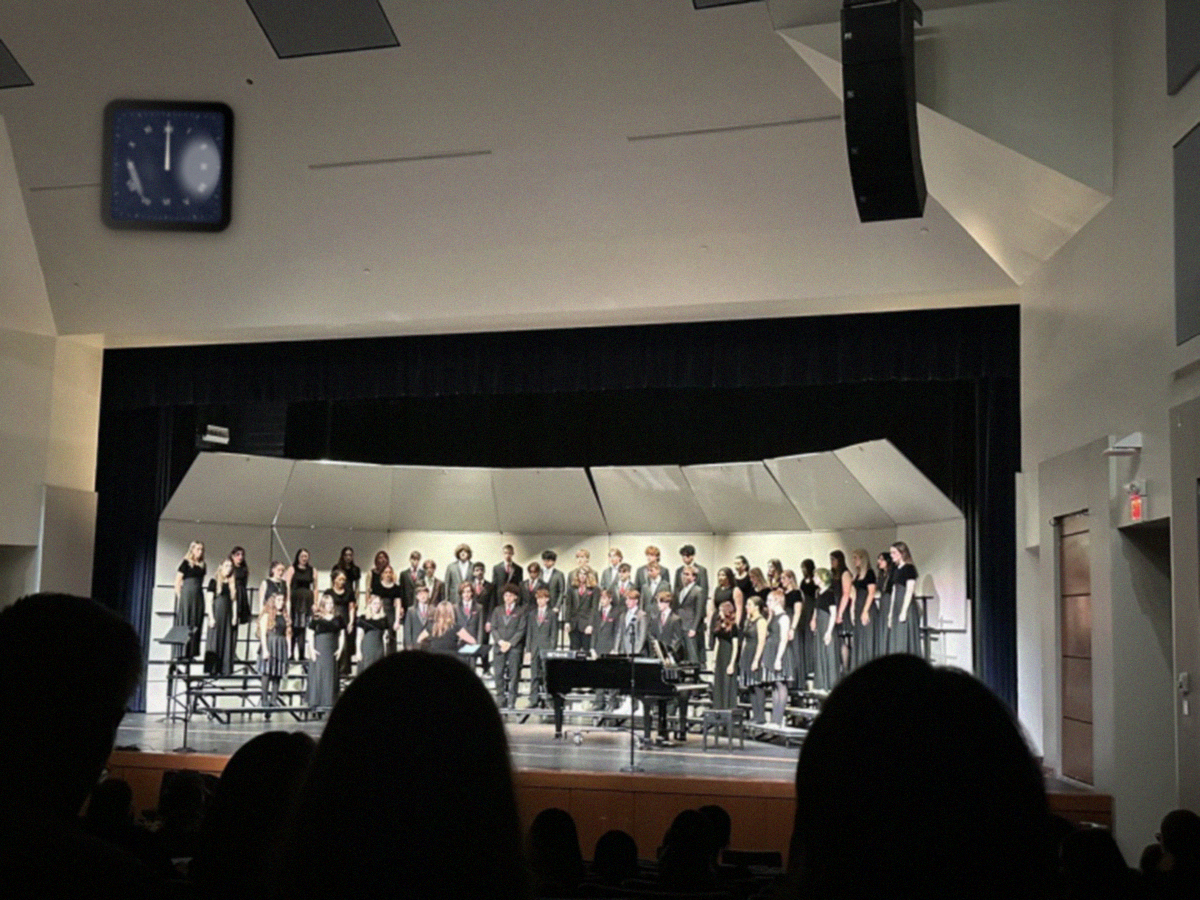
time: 12:00
